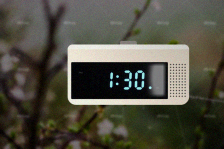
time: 1:30
